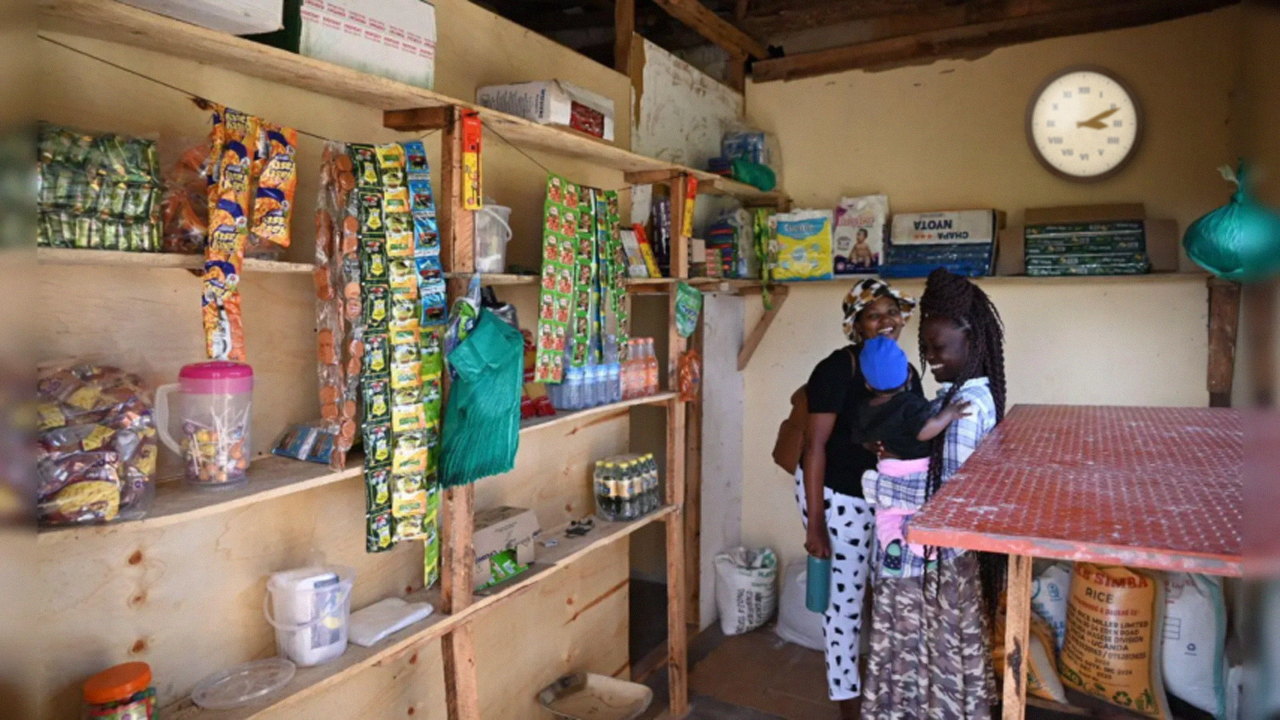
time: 3:11
